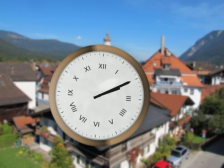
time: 2:10
